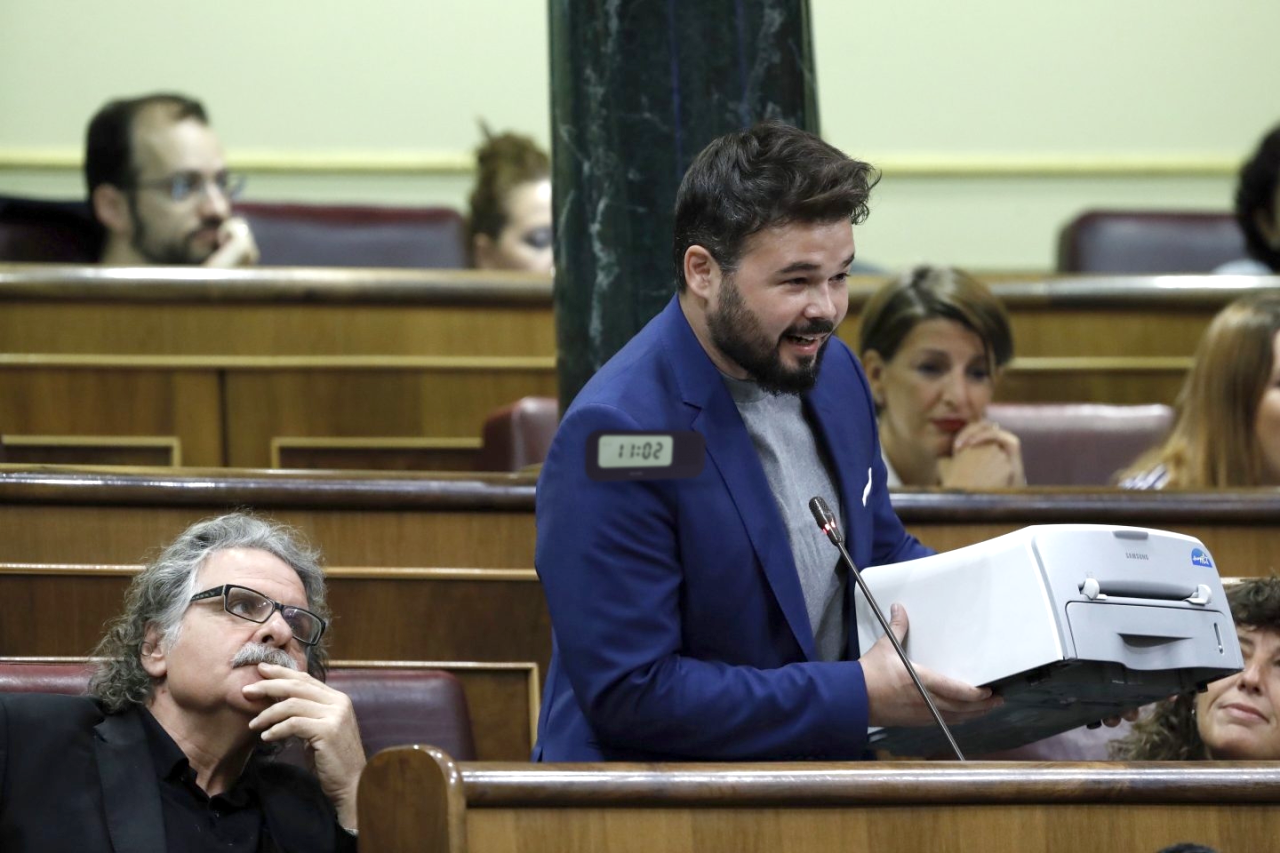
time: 11:02
